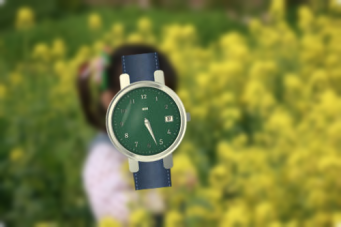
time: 5:27
